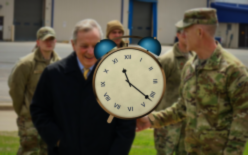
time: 11:22
